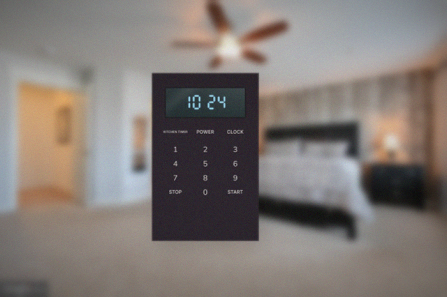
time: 10:24
